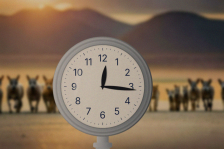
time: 12:16
